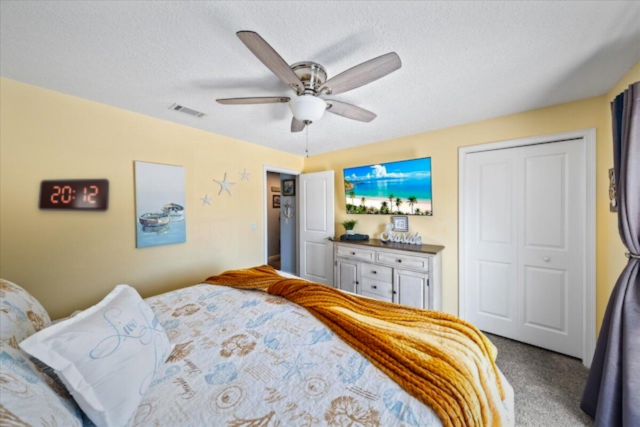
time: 20:12
